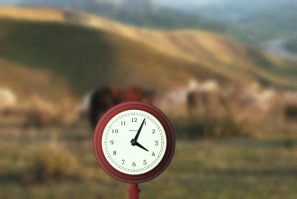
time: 4:04
